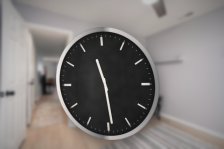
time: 11:29
